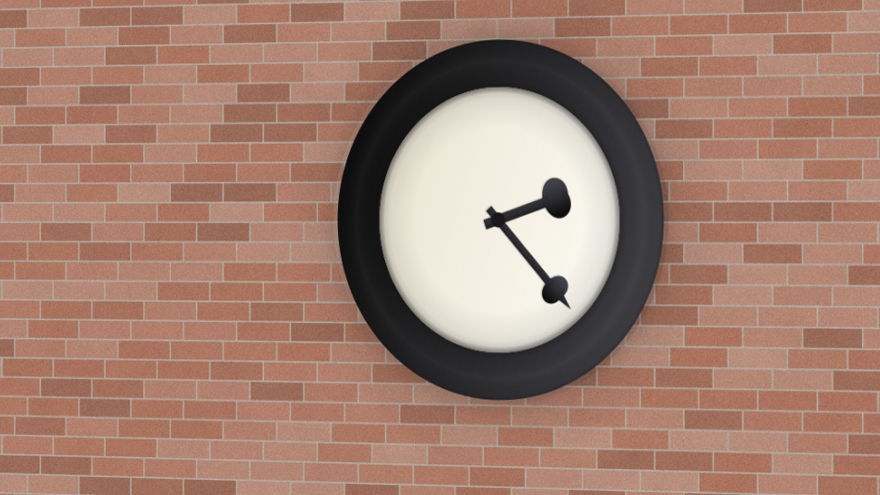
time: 2:23
